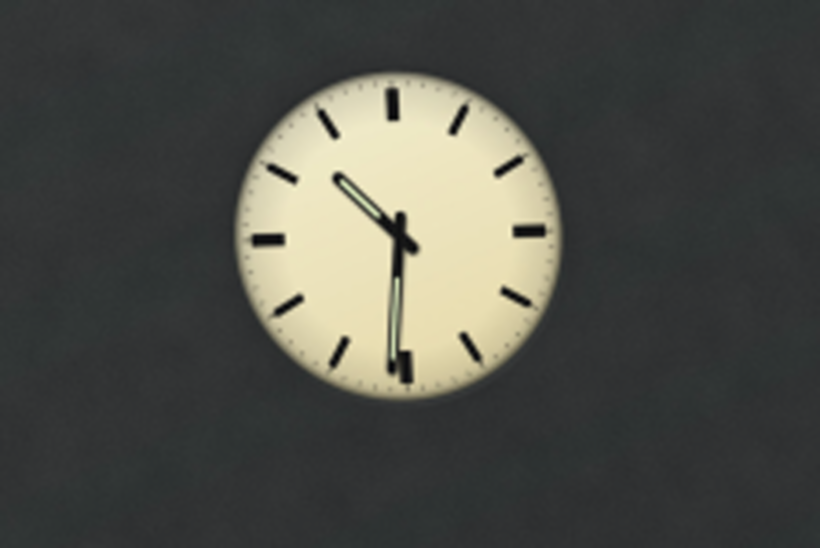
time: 10:31
